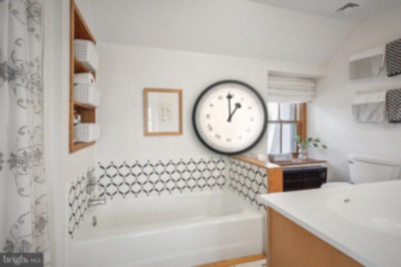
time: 12:59
